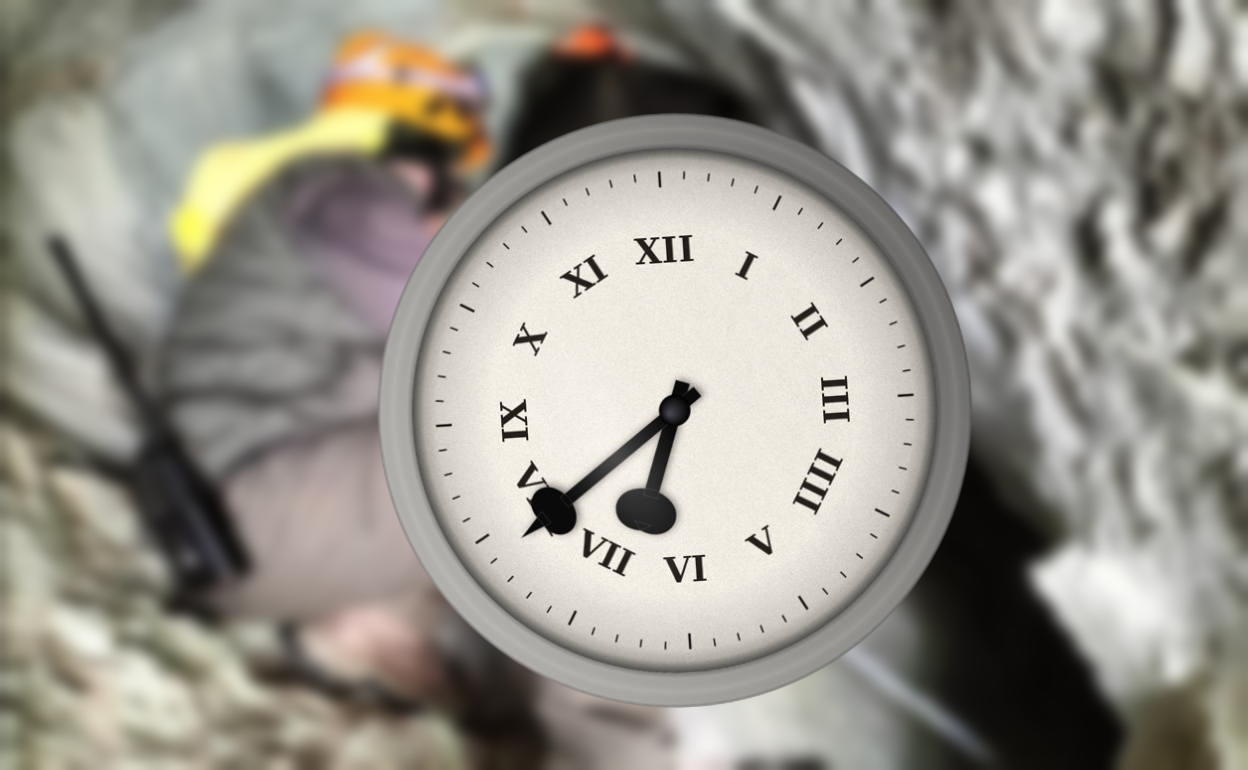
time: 6:39
